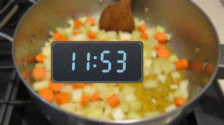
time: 11:53
